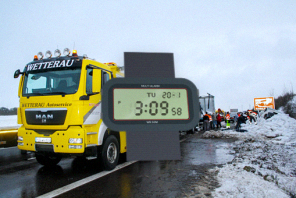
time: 3:09:58
